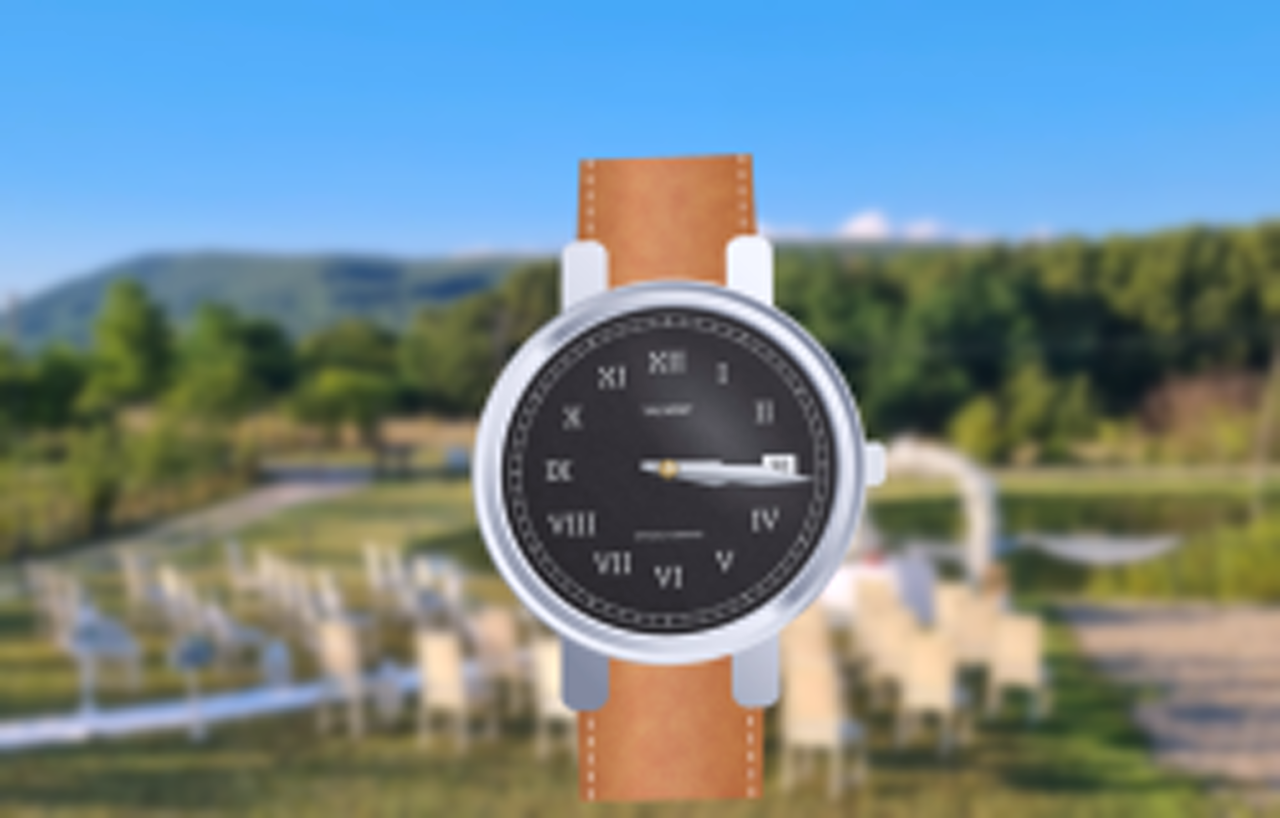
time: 3:16
